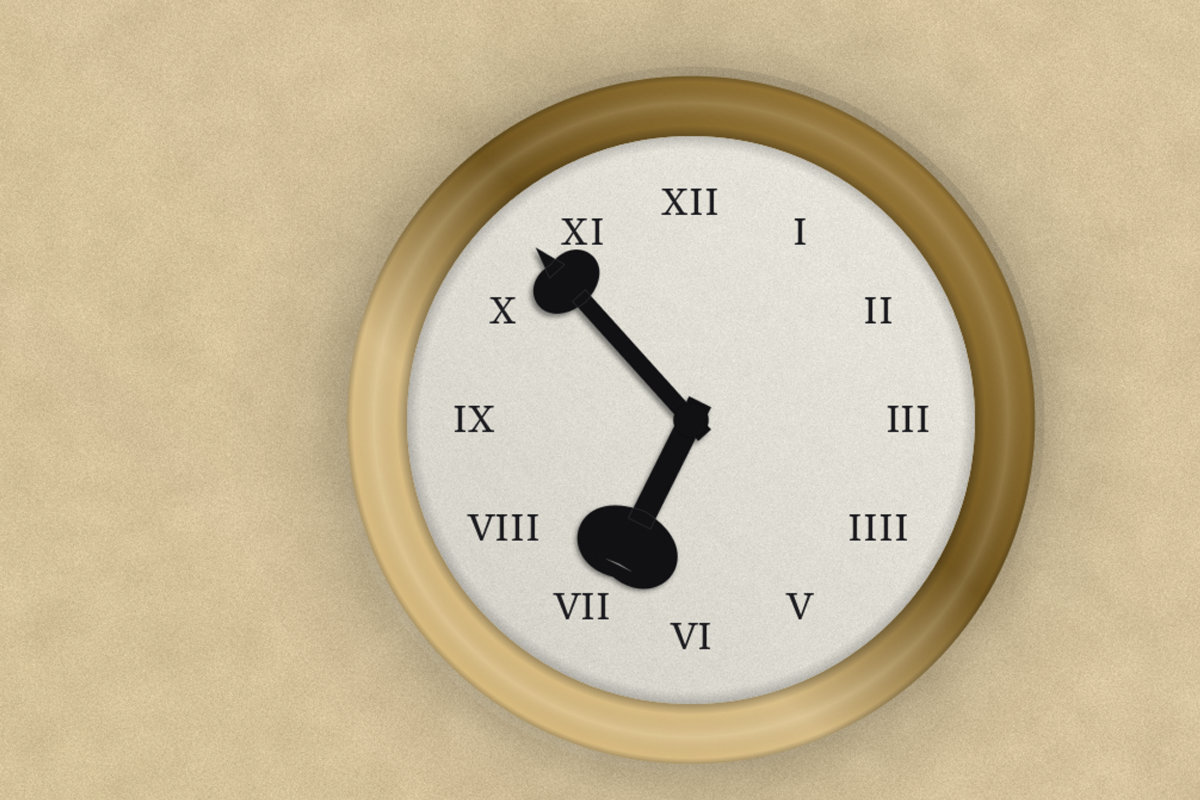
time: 6:53
